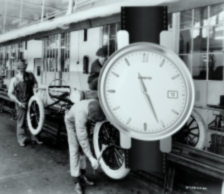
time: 11:26
